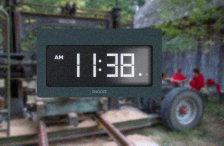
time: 11:38
